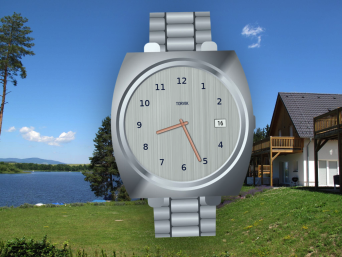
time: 8:26
